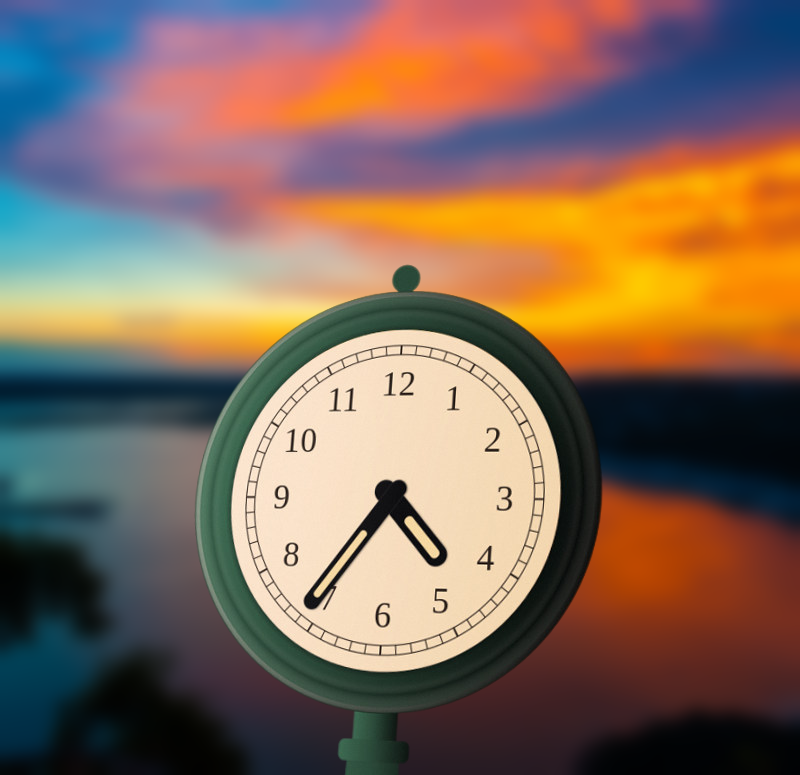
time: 4:36
